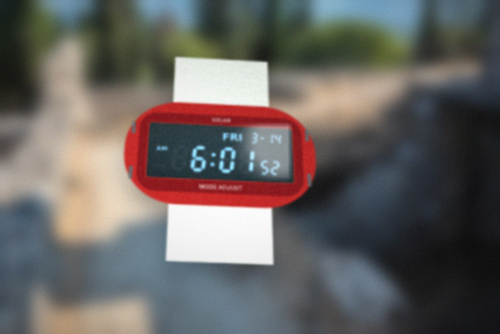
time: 6:01:52
